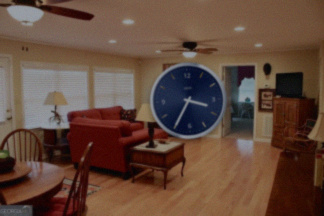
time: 3:35
